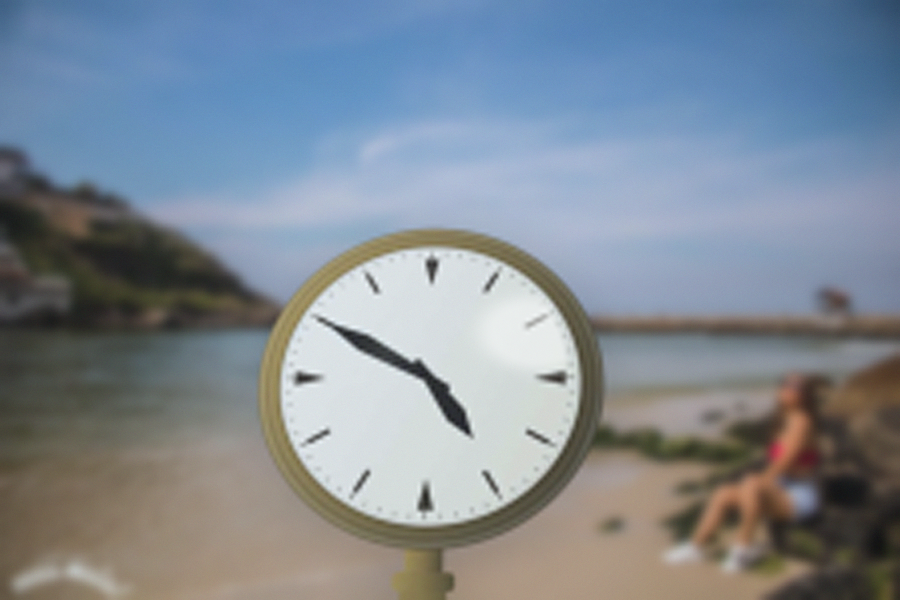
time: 4:50
